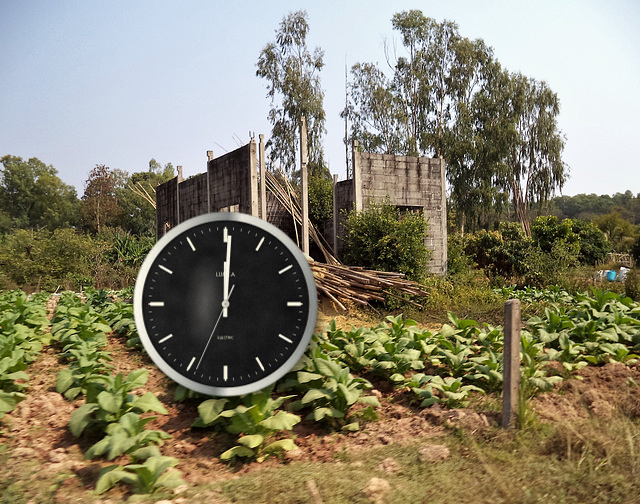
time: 12:00:34
